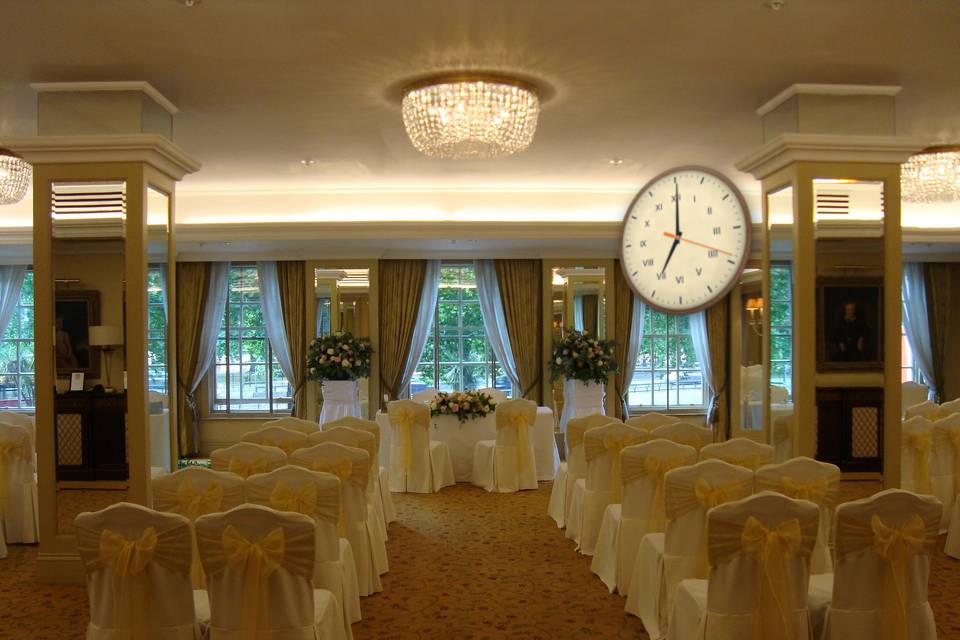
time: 7:00:19
